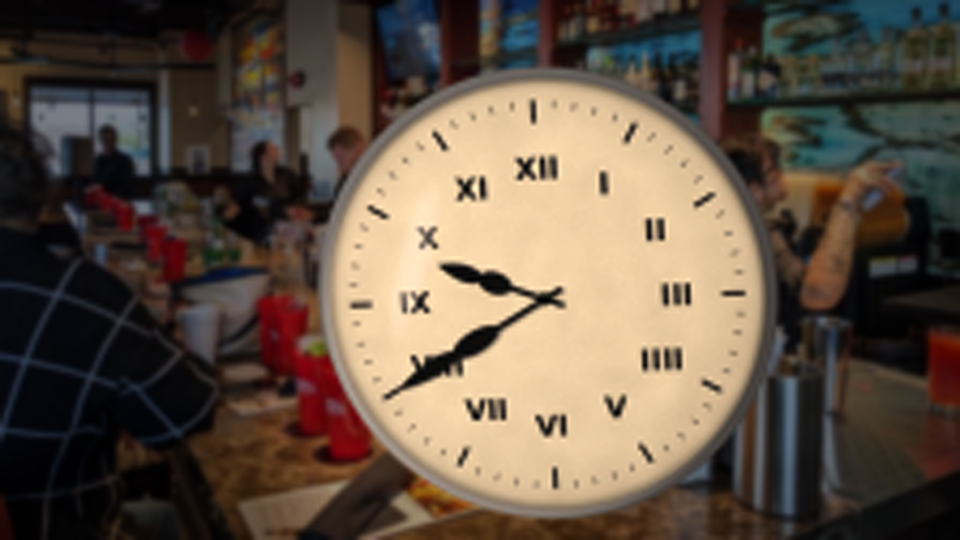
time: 9:40
